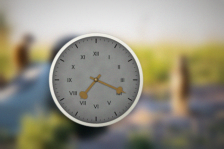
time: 7:19
